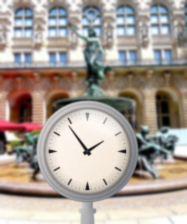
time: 1:54
